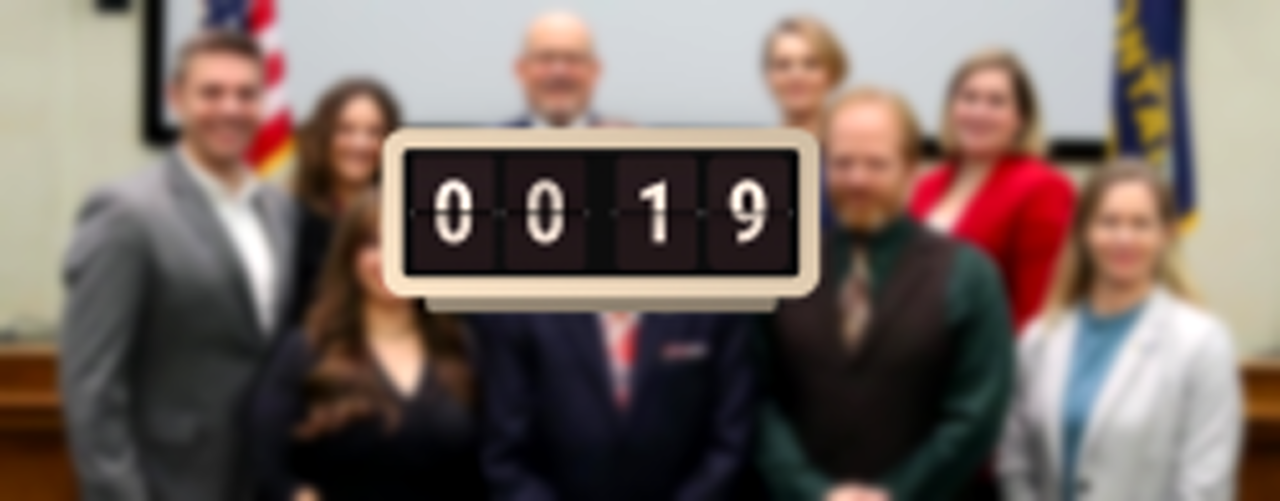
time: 0:19
